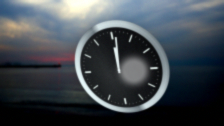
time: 12:01
